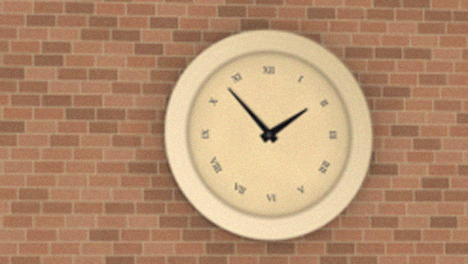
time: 1:53
